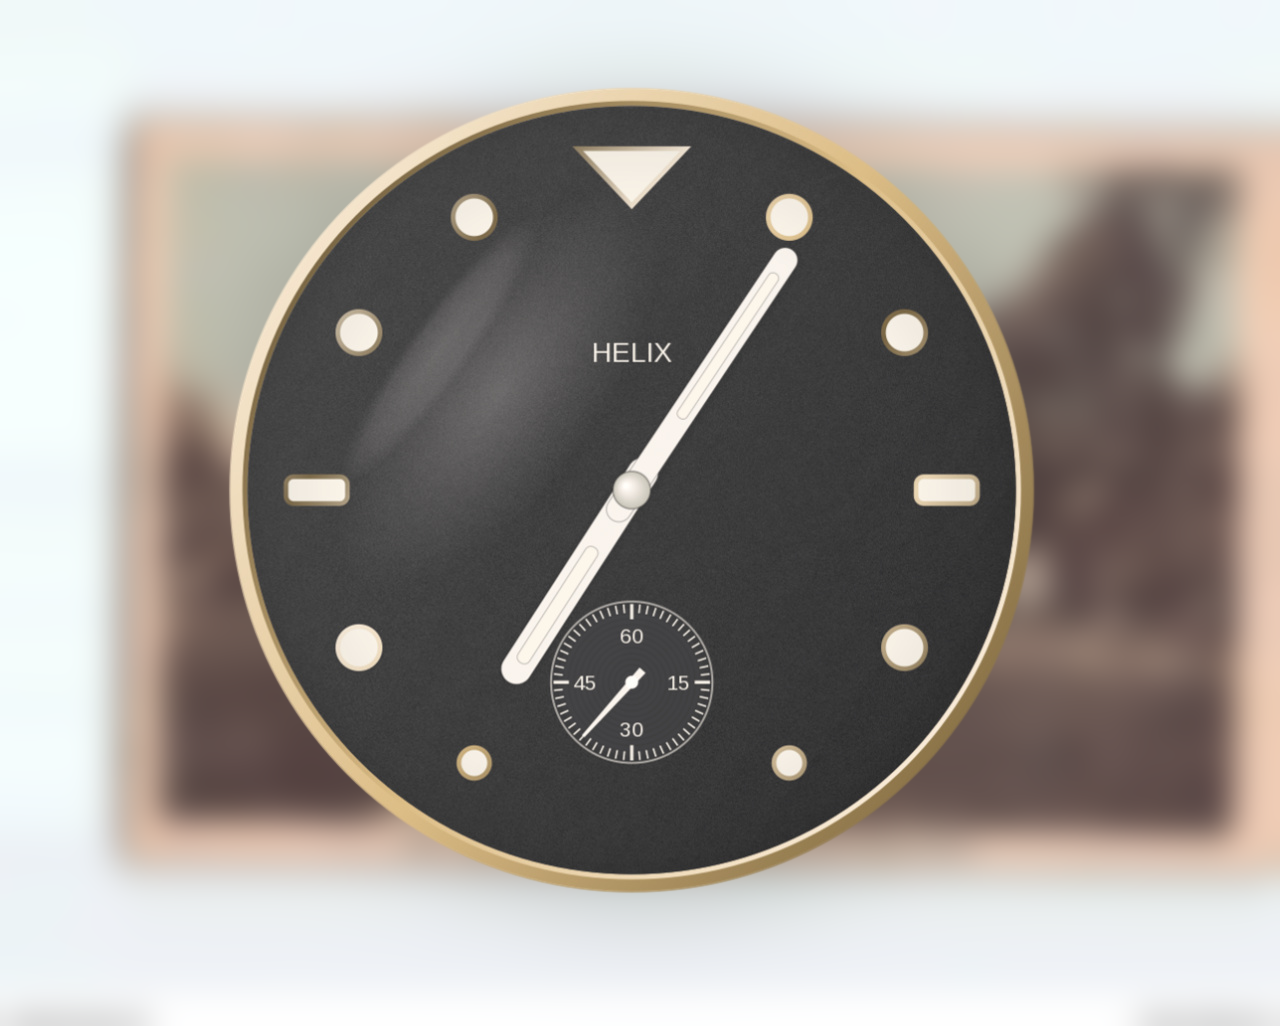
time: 7:05:37
